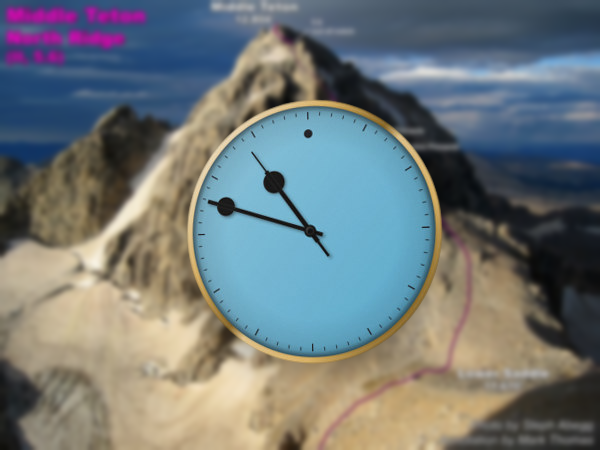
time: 10:47:54
